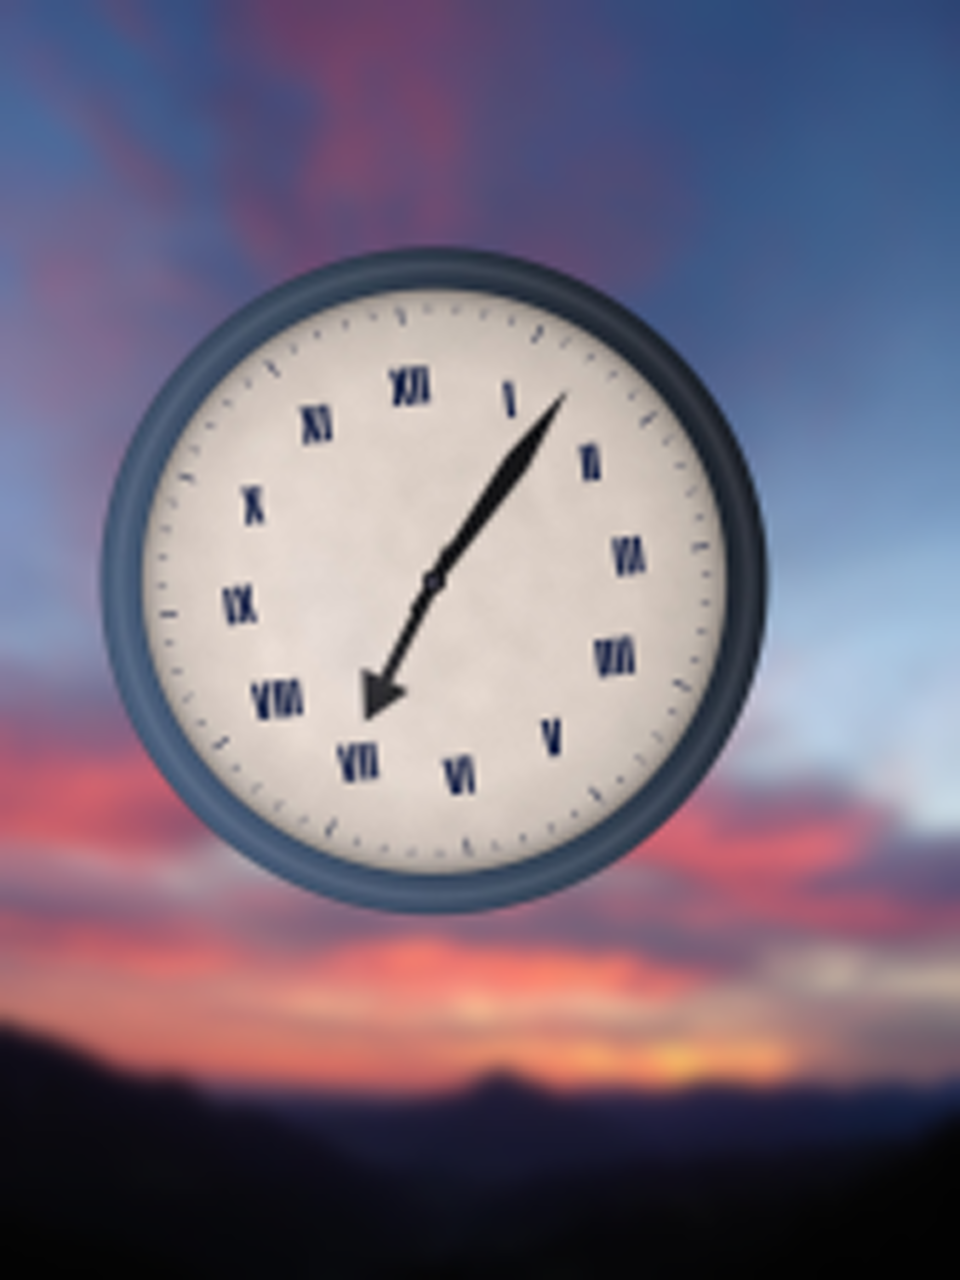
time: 7:07
